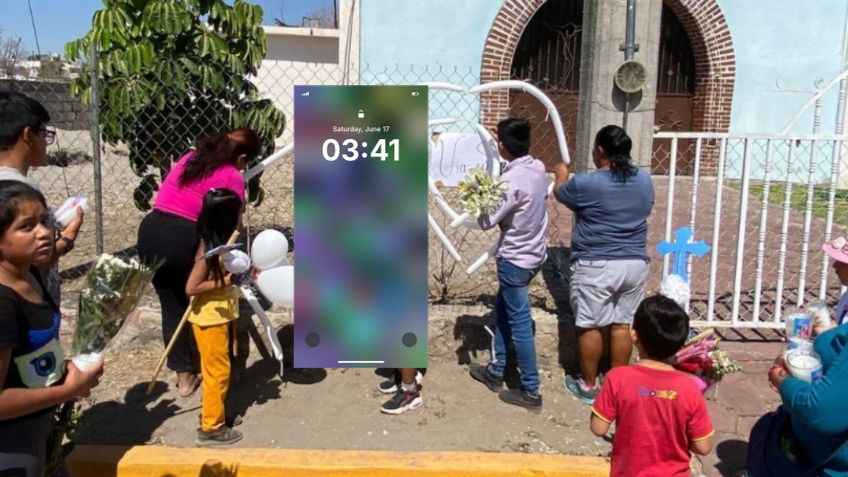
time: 3:41
